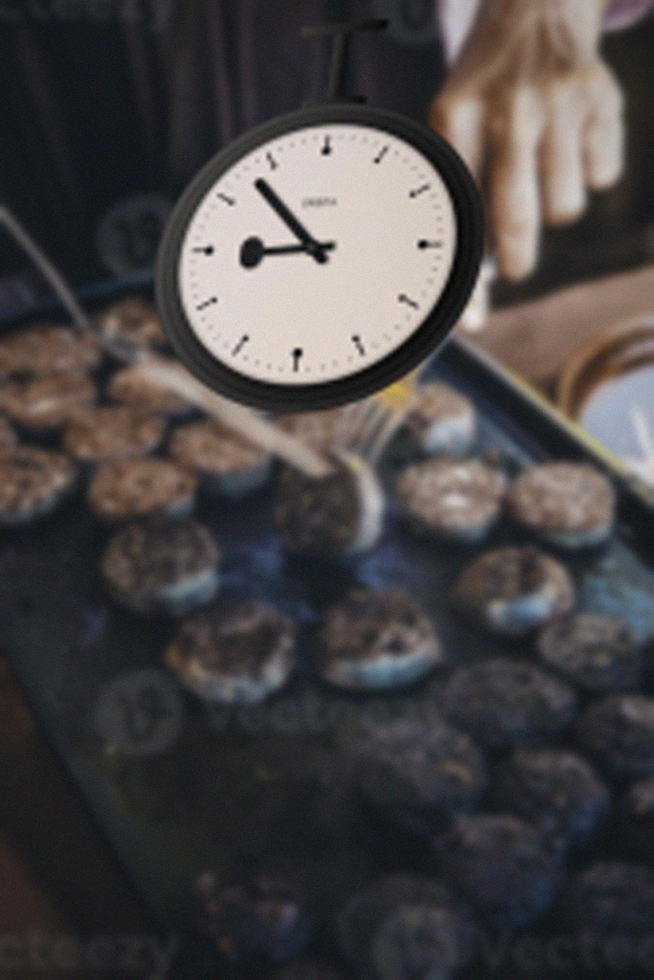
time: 8:53
